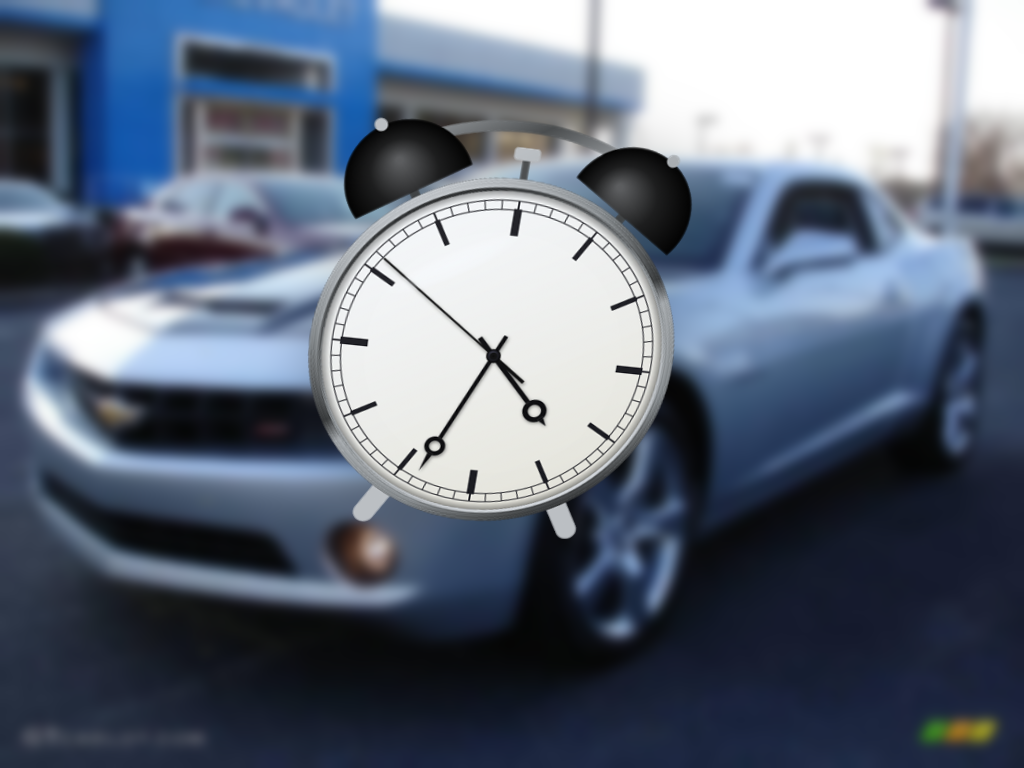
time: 4:33:51
